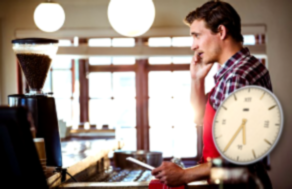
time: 5:35
